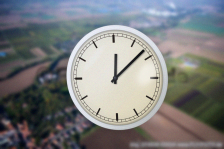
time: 12:08
